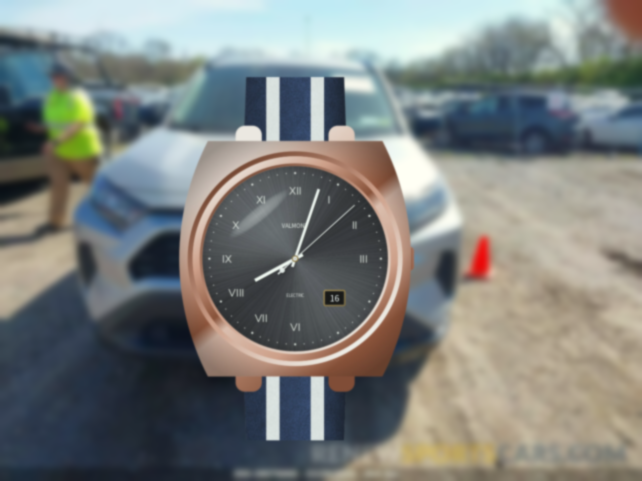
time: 8:03:08
